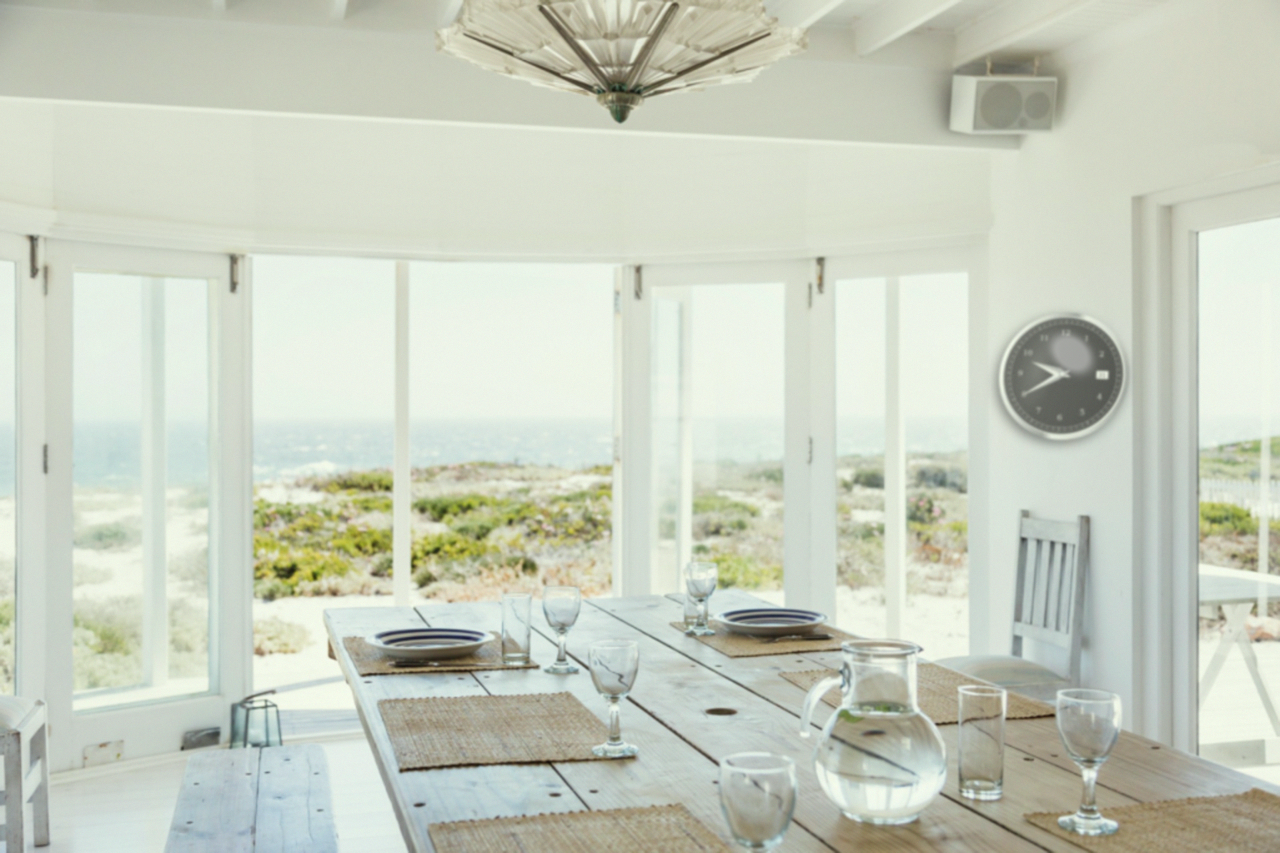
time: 9:40
